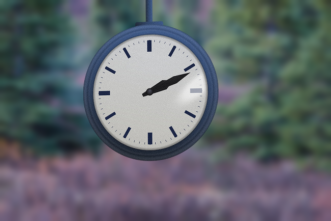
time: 2:11
